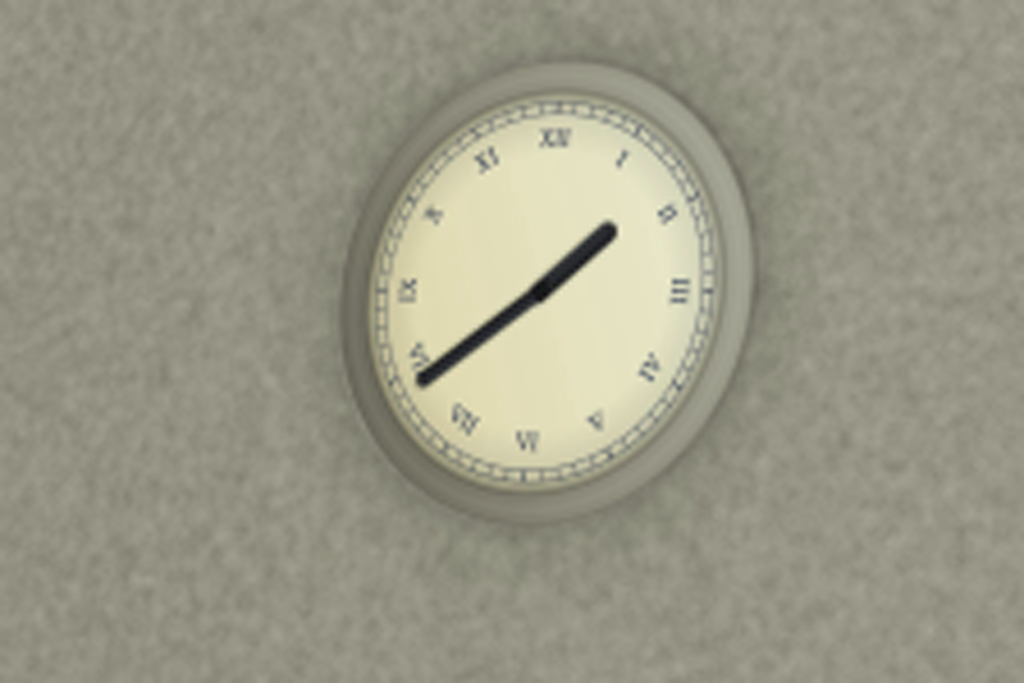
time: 1:39
